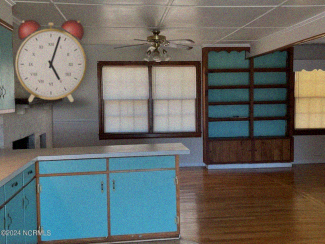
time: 5:03
